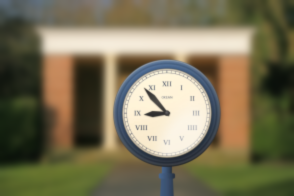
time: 8:53
